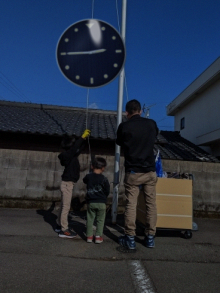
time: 2:45
